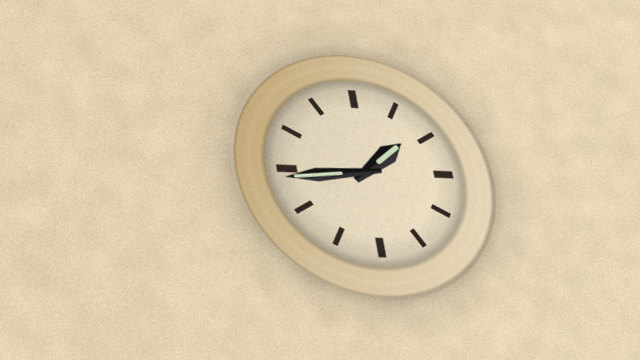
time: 1:44
